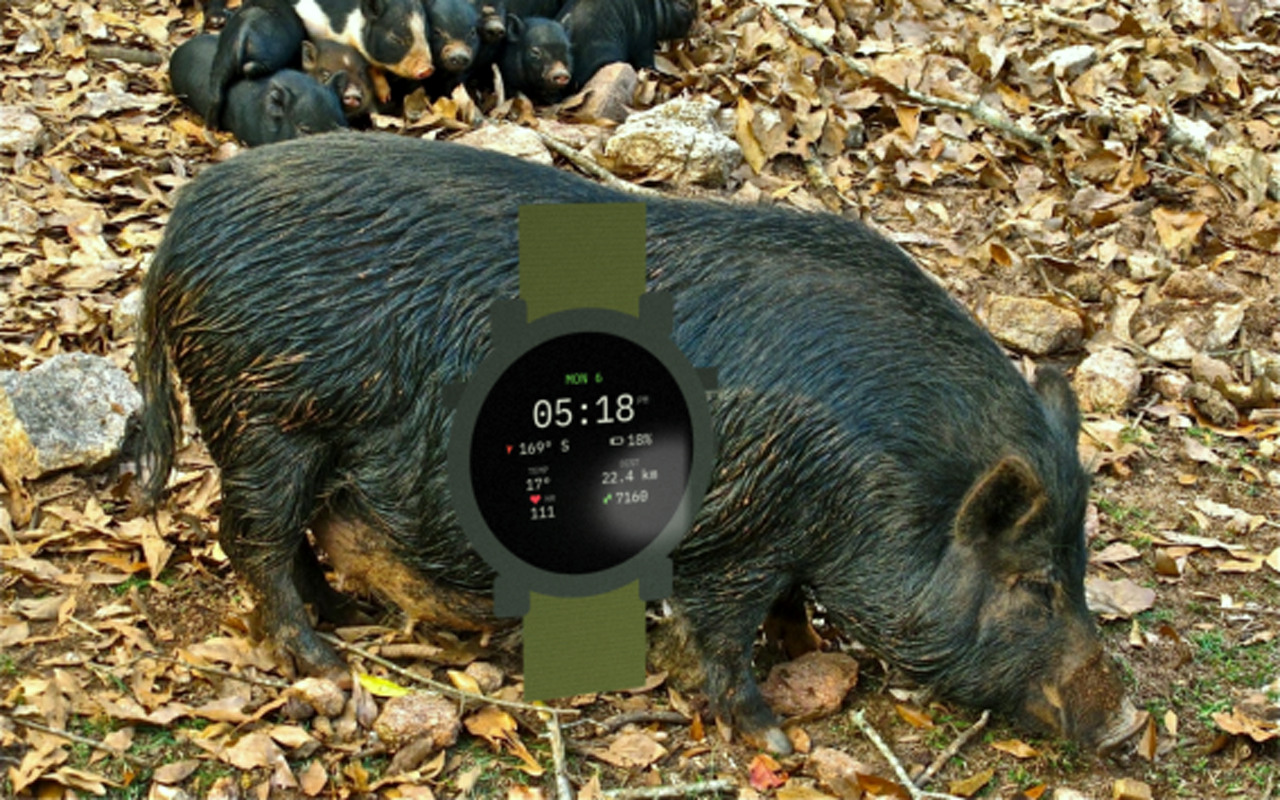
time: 5:18
